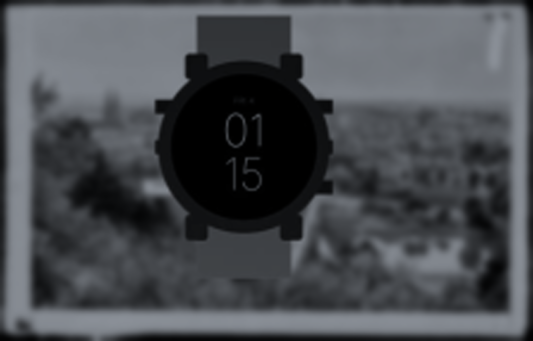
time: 1:15
